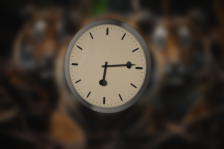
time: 6:14
